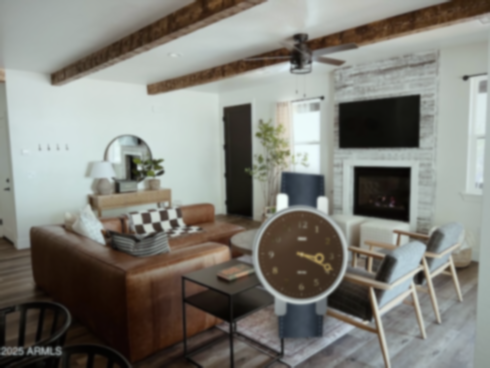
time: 3:19
